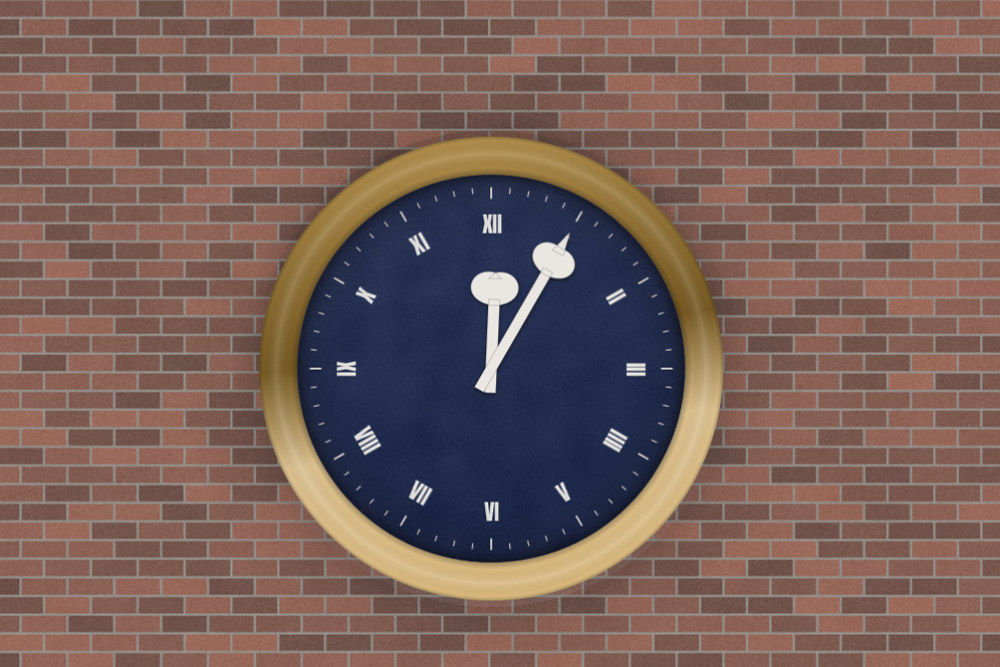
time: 12:05
